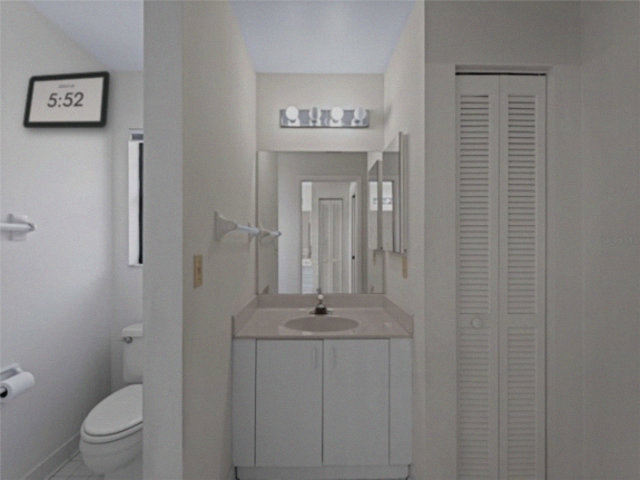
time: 5:52
